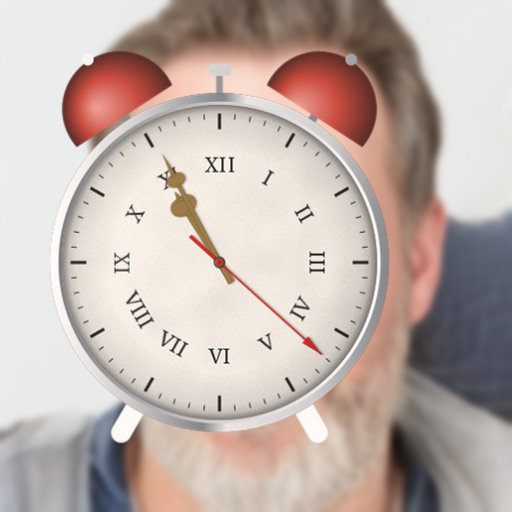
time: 10:55:22
